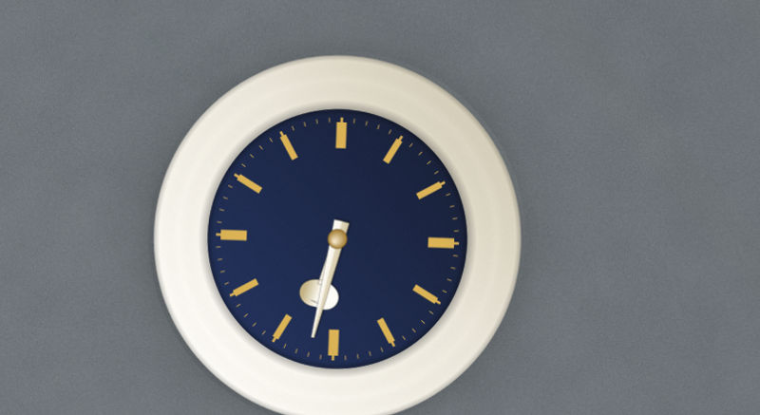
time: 6:32
